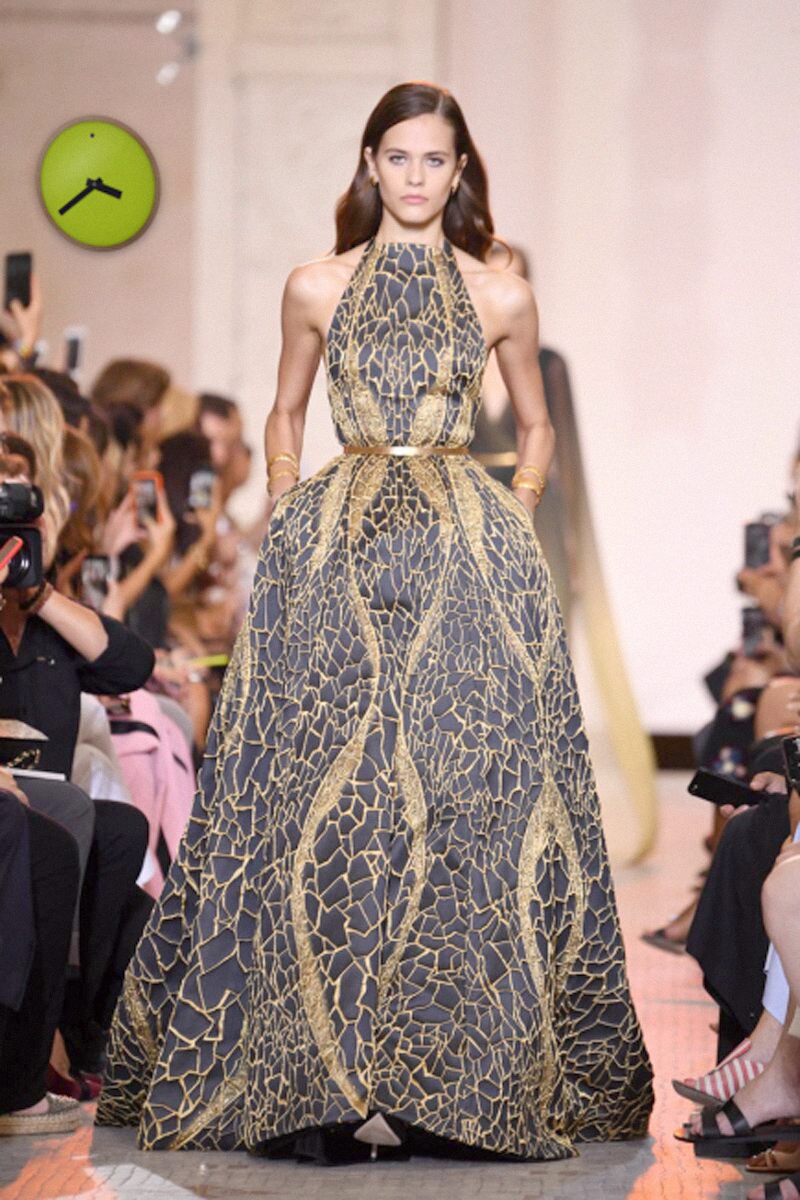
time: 3:39
